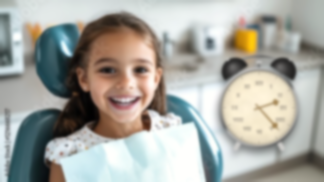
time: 2:23
